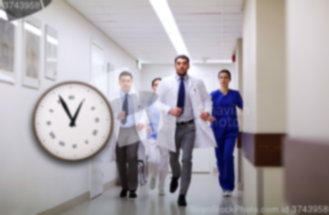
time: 12:56
